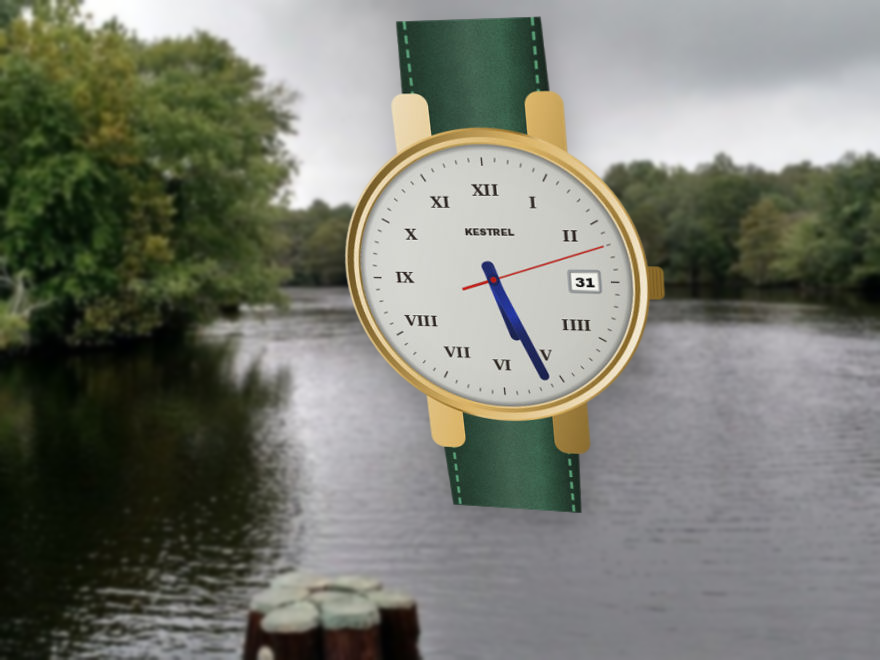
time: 5:26:12
